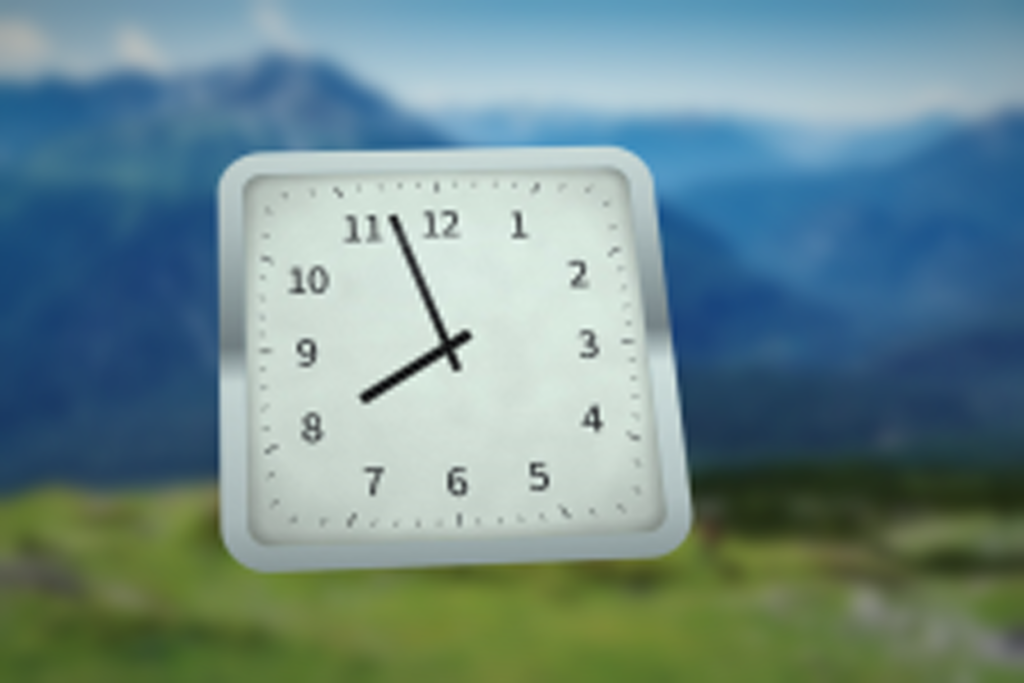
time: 7:57
